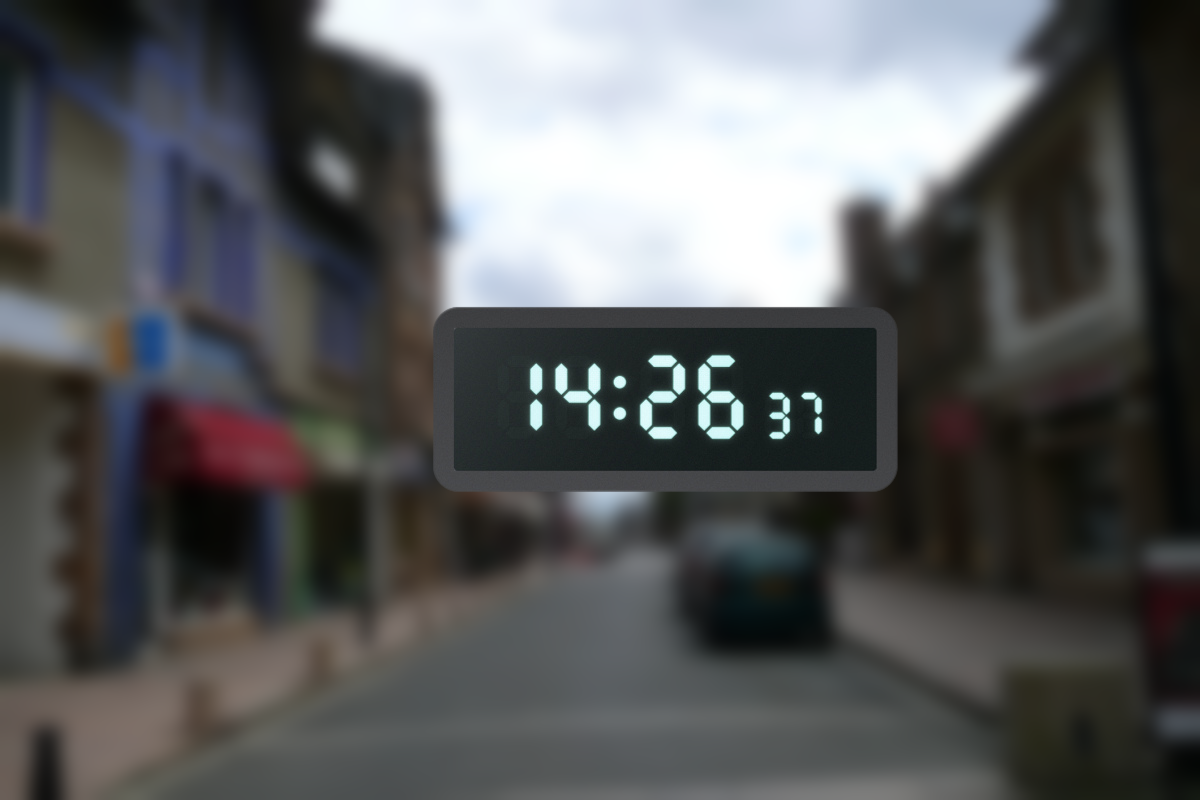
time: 14:26:37
